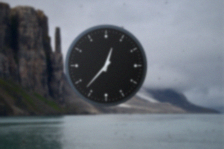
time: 12:37
